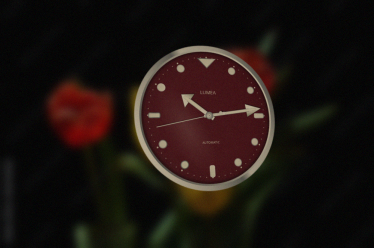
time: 10:13:43
